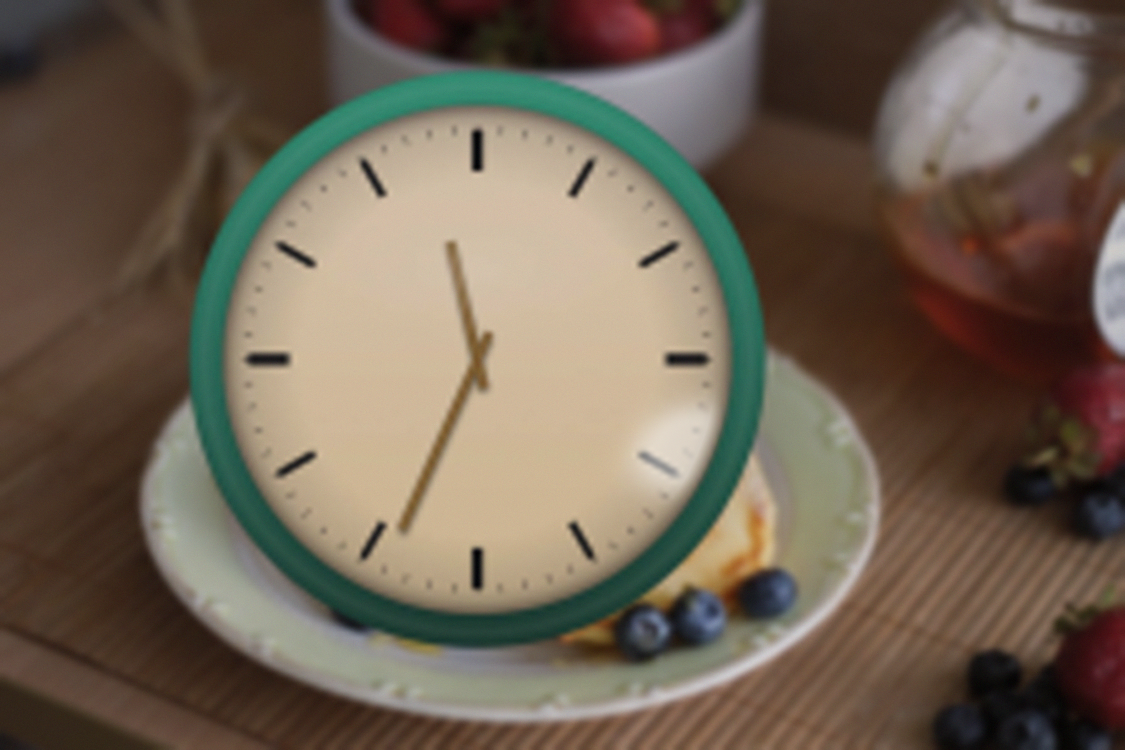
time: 11:34
